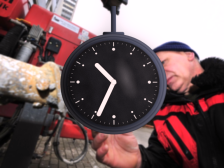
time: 10:34
